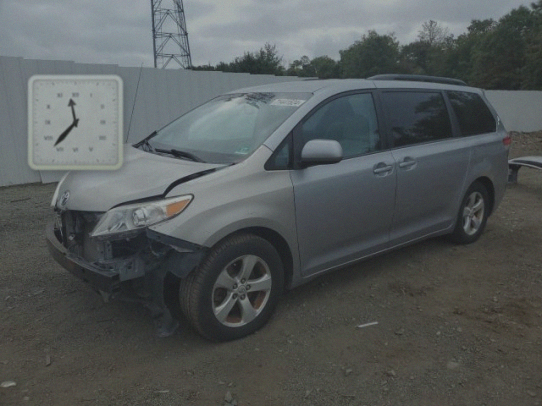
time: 11:37
